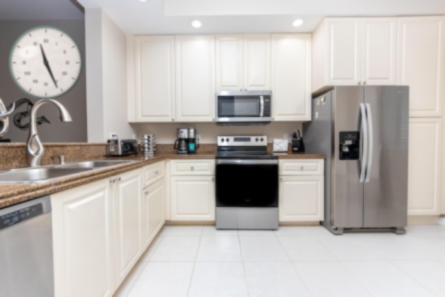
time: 11:26
